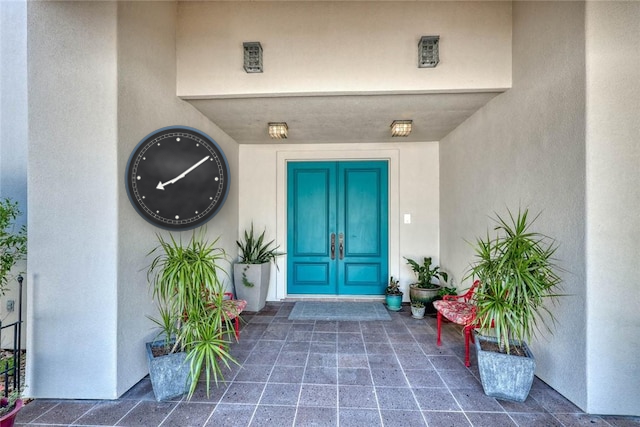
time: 8:09
